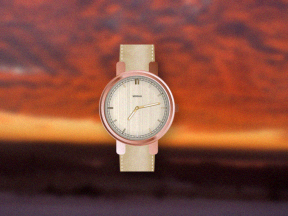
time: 7:13
